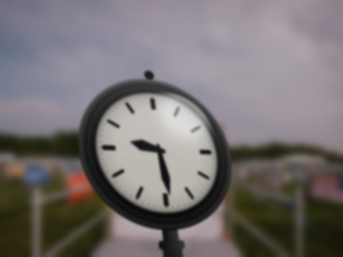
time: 9:29
